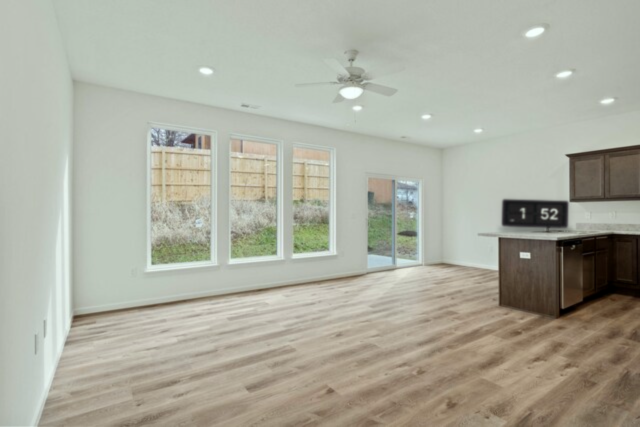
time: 1:52
